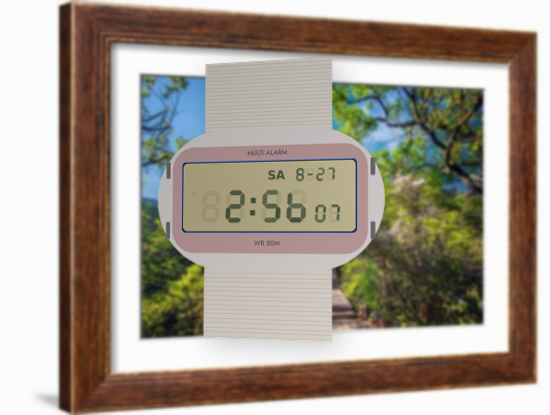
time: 2:56:07
